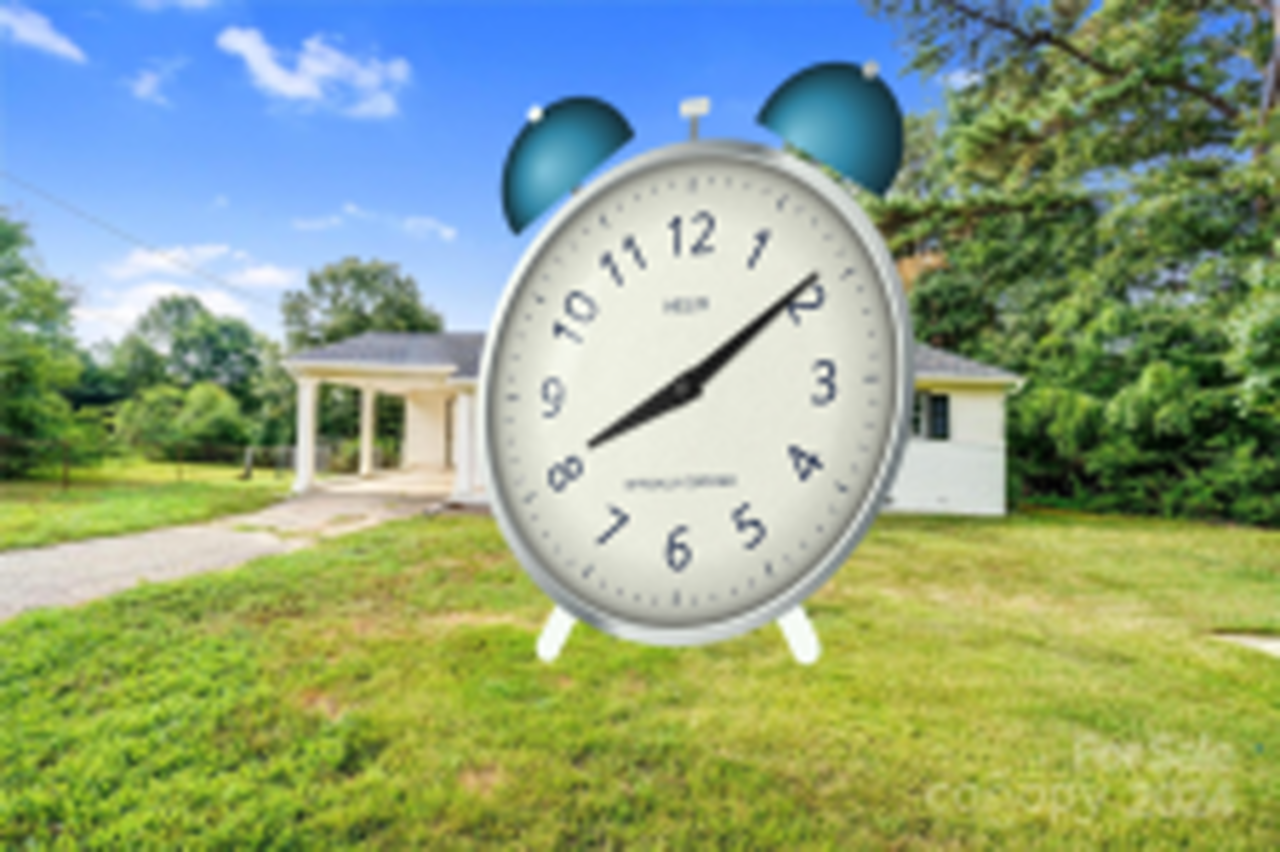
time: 8:09
